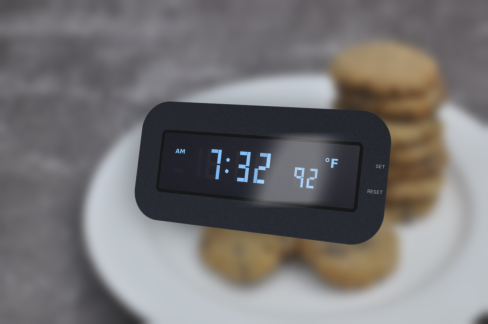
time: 7:32
